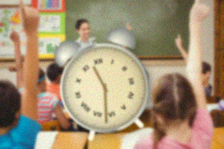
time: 11:32
